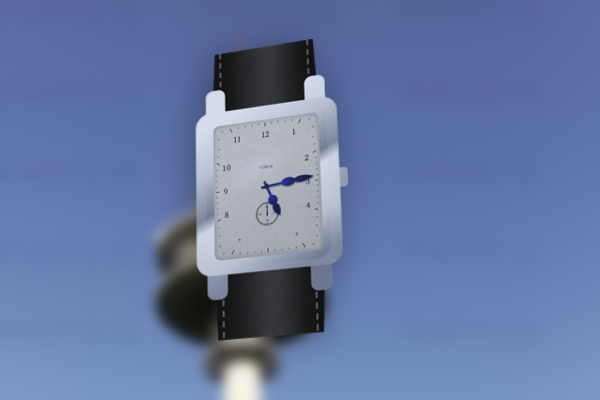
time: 5:14
